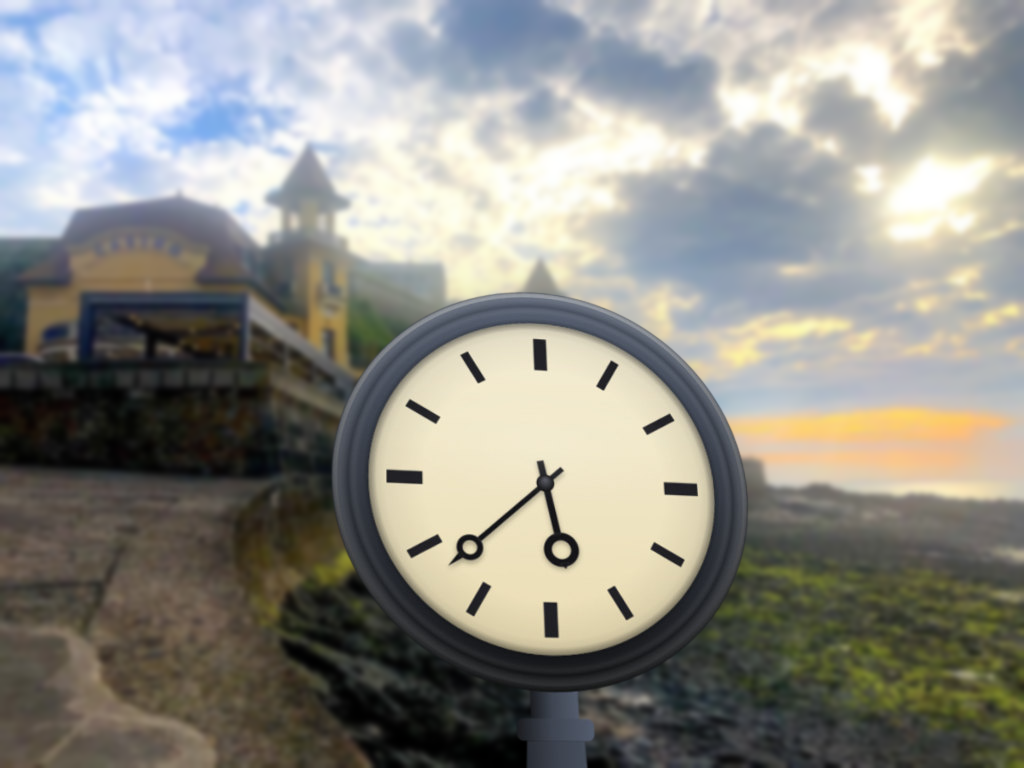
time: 5:38
